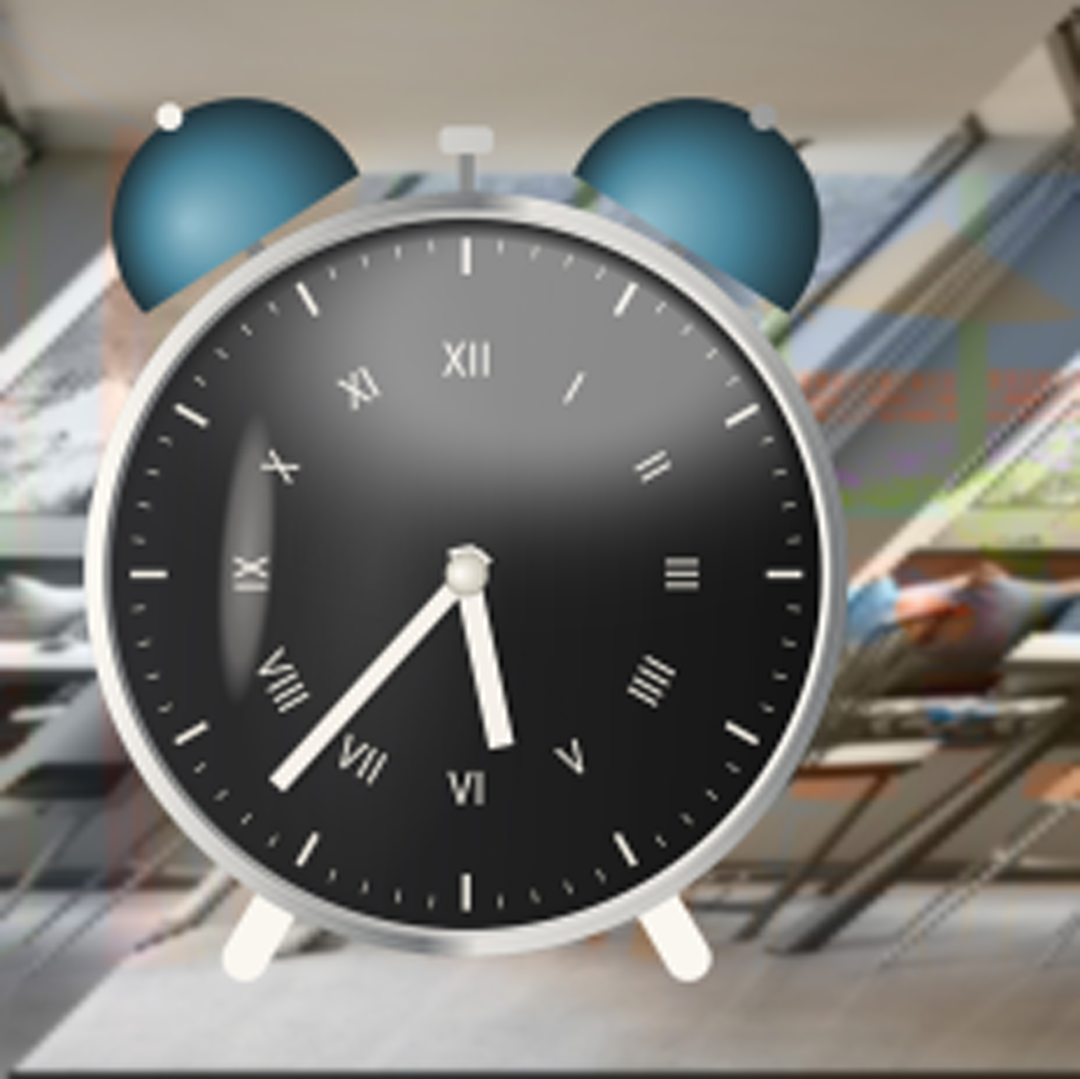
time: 5:37
